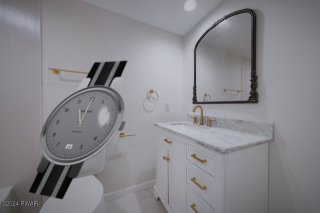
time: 11:00
